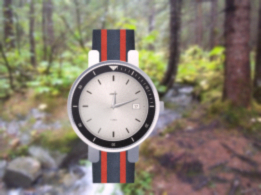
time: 12:12
